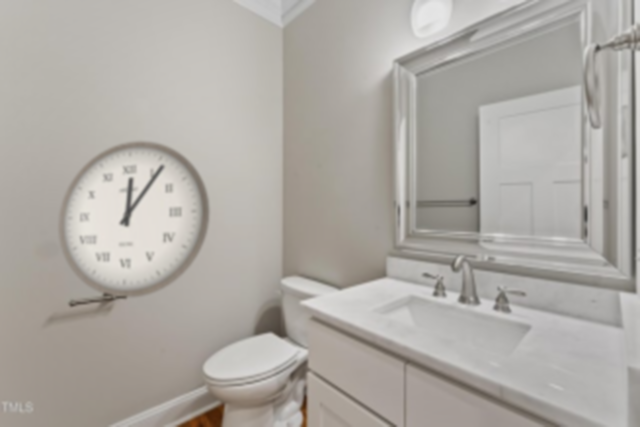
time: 12:06
